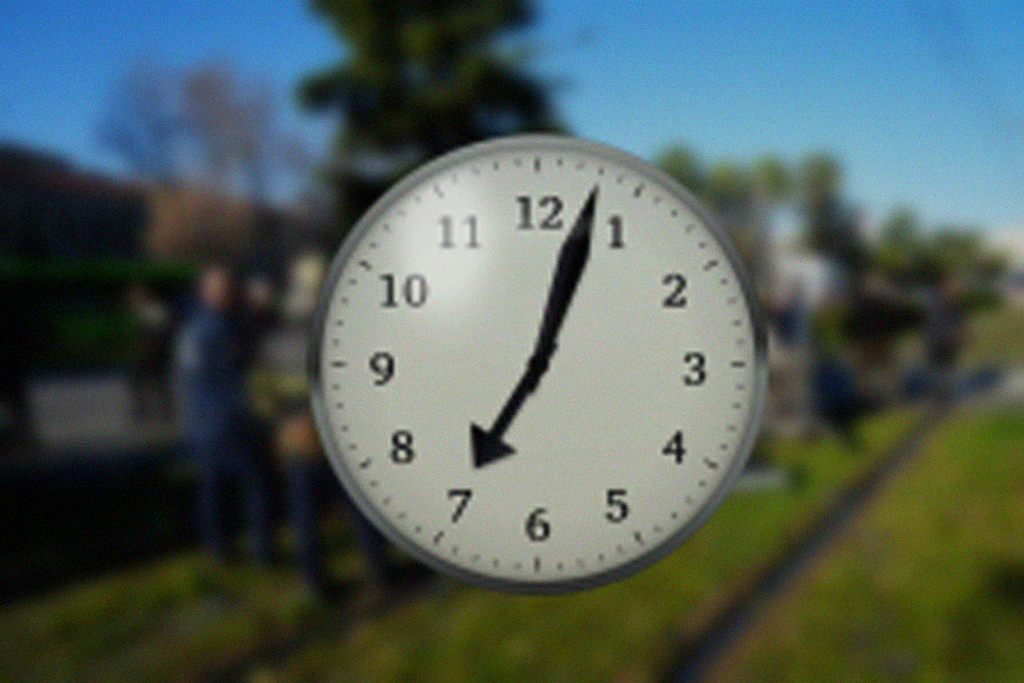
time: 7:03
